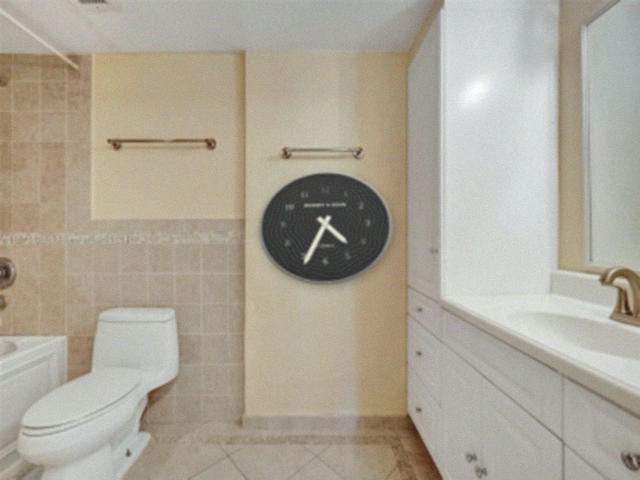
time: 4:34
